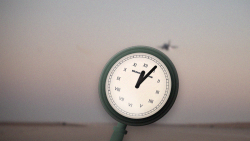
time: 12:04
